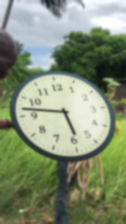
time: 5:47
